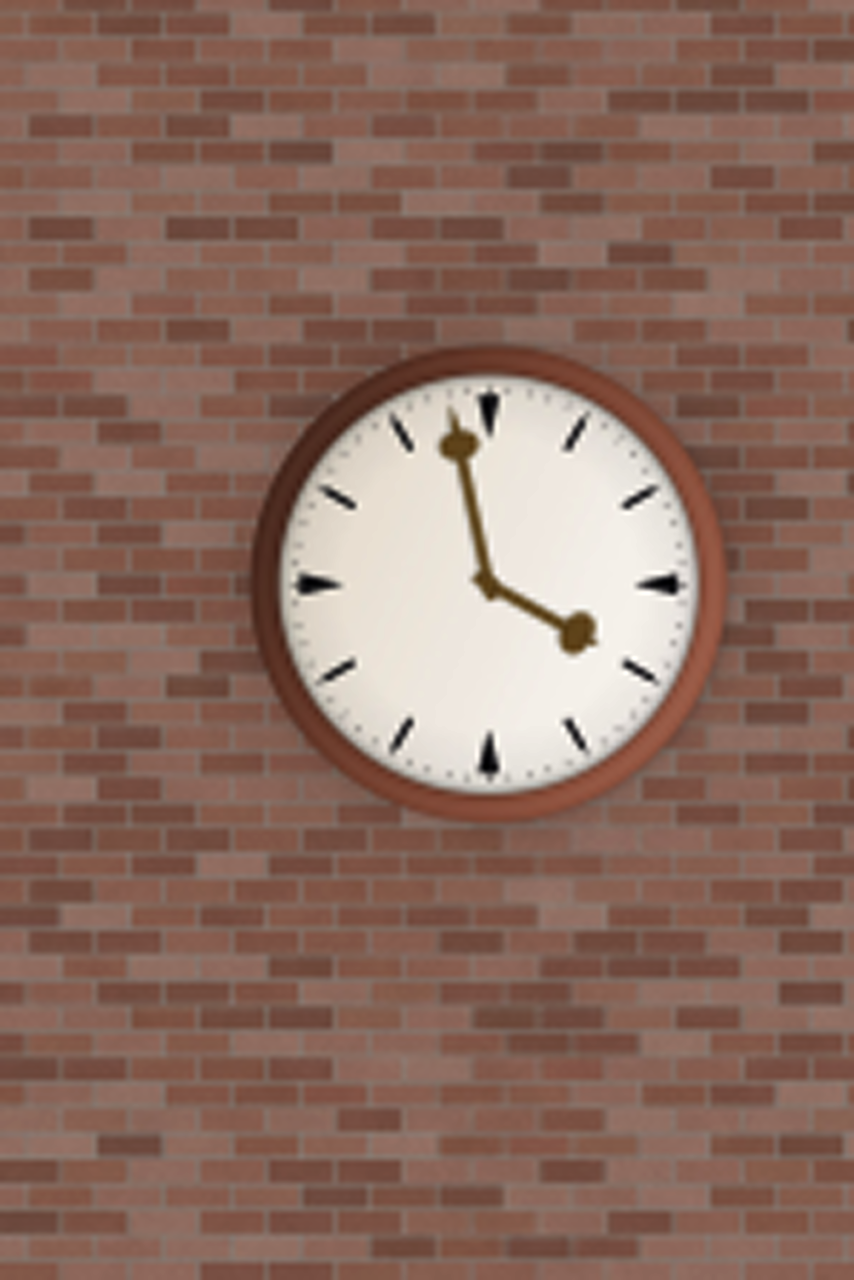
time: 3:58
